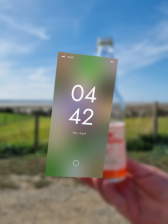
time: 4:42
